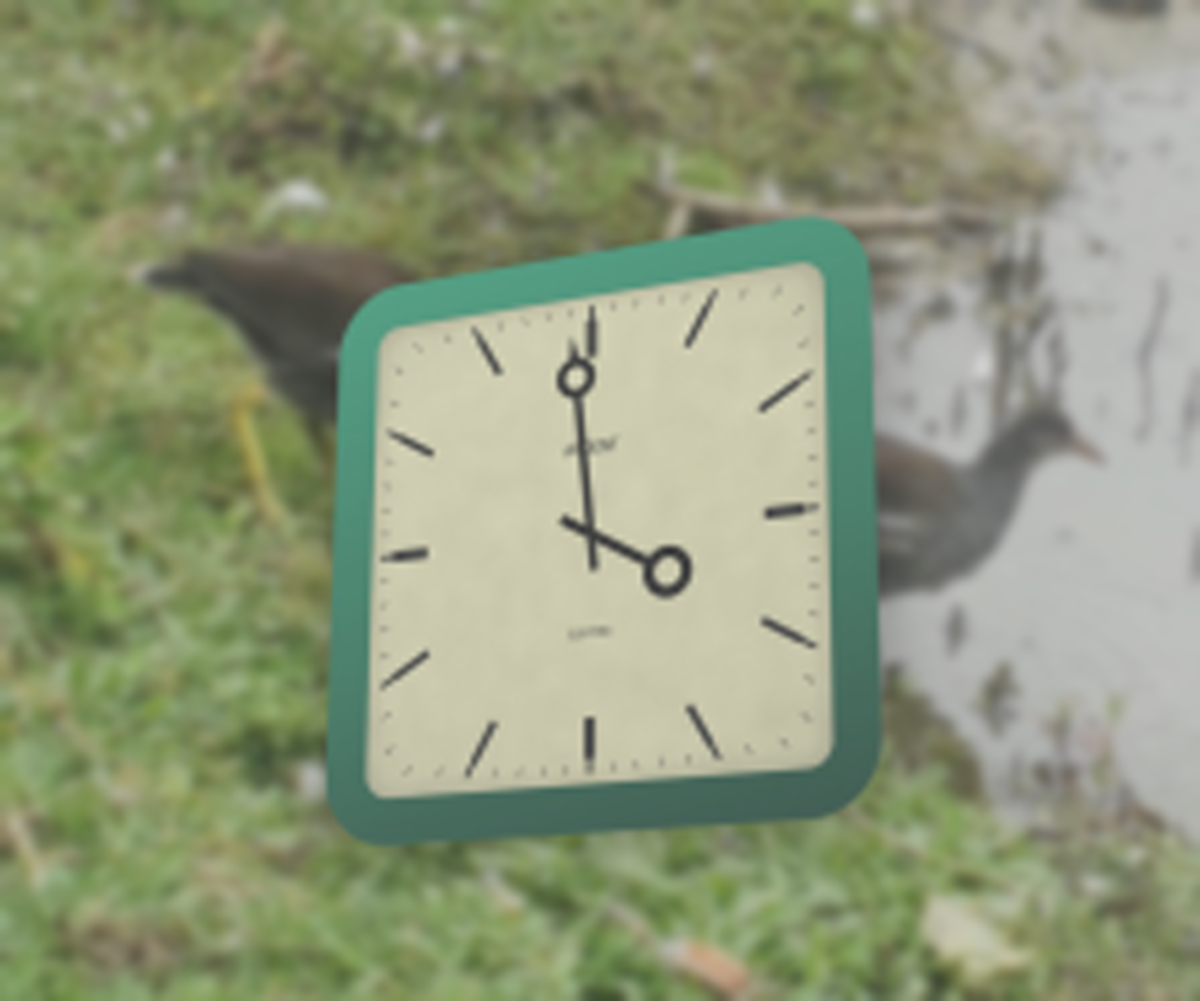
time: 3:59
